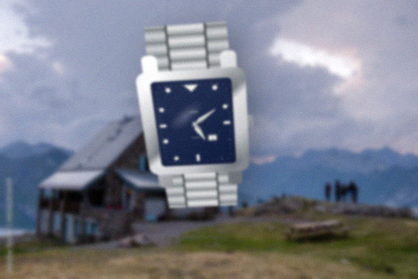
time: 5:09
